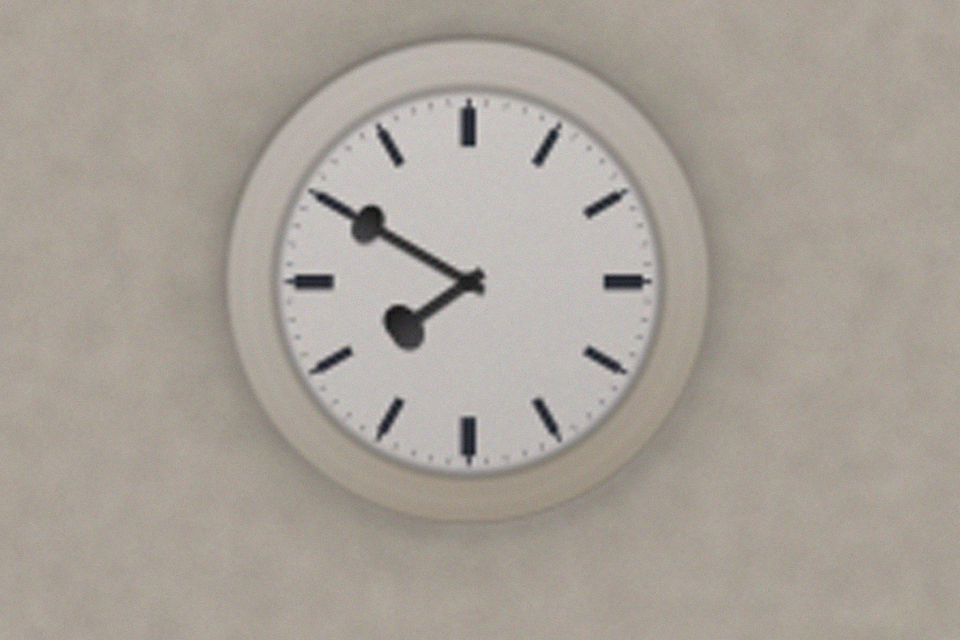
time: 7:50
